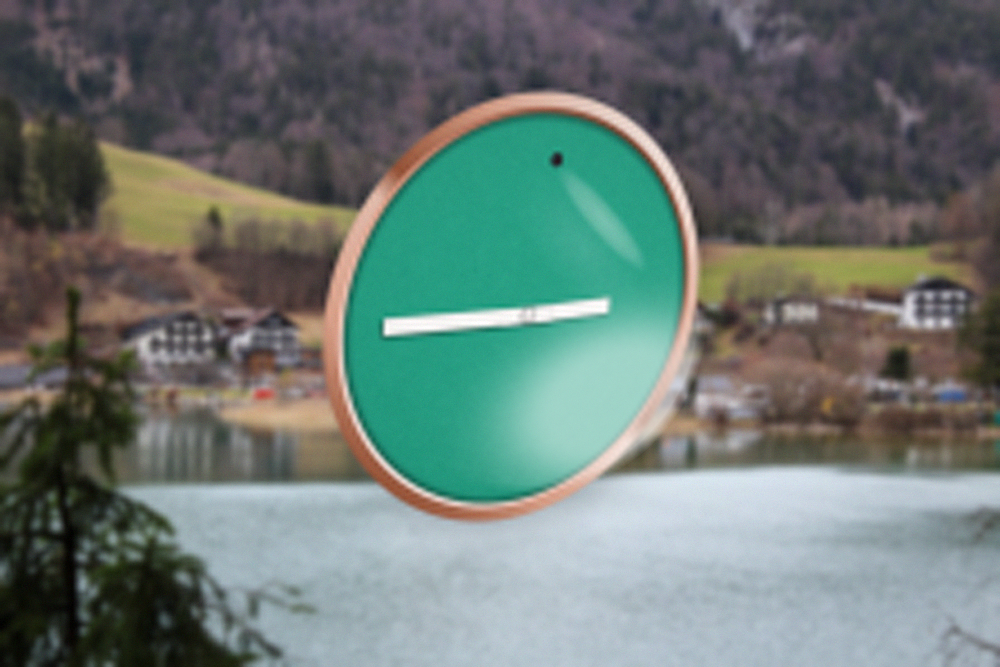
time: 2:44
